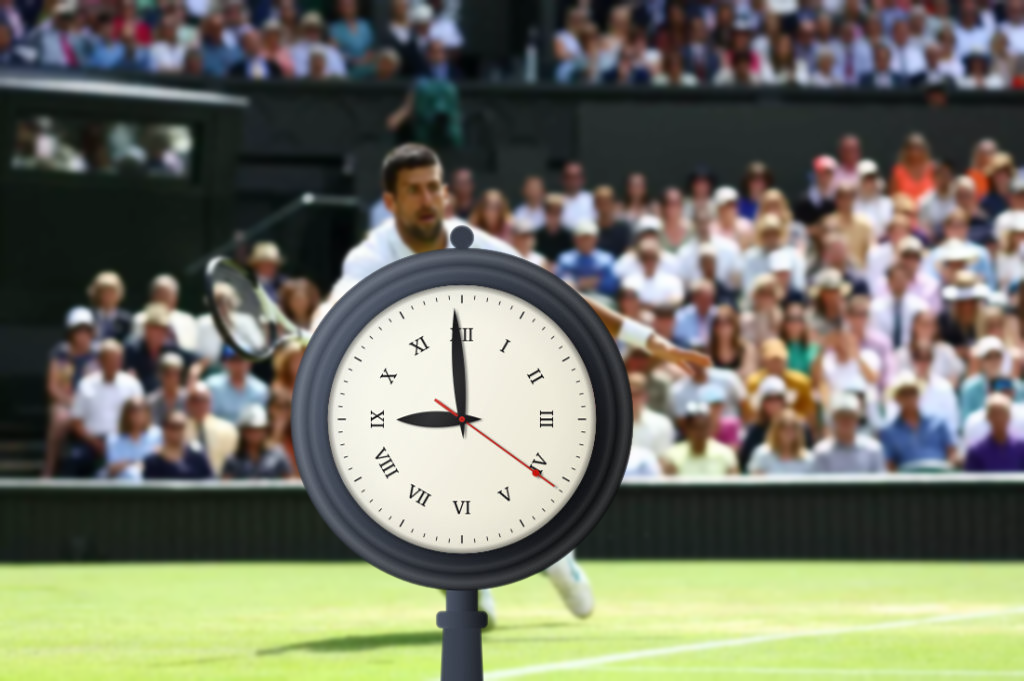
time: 8:59:21
